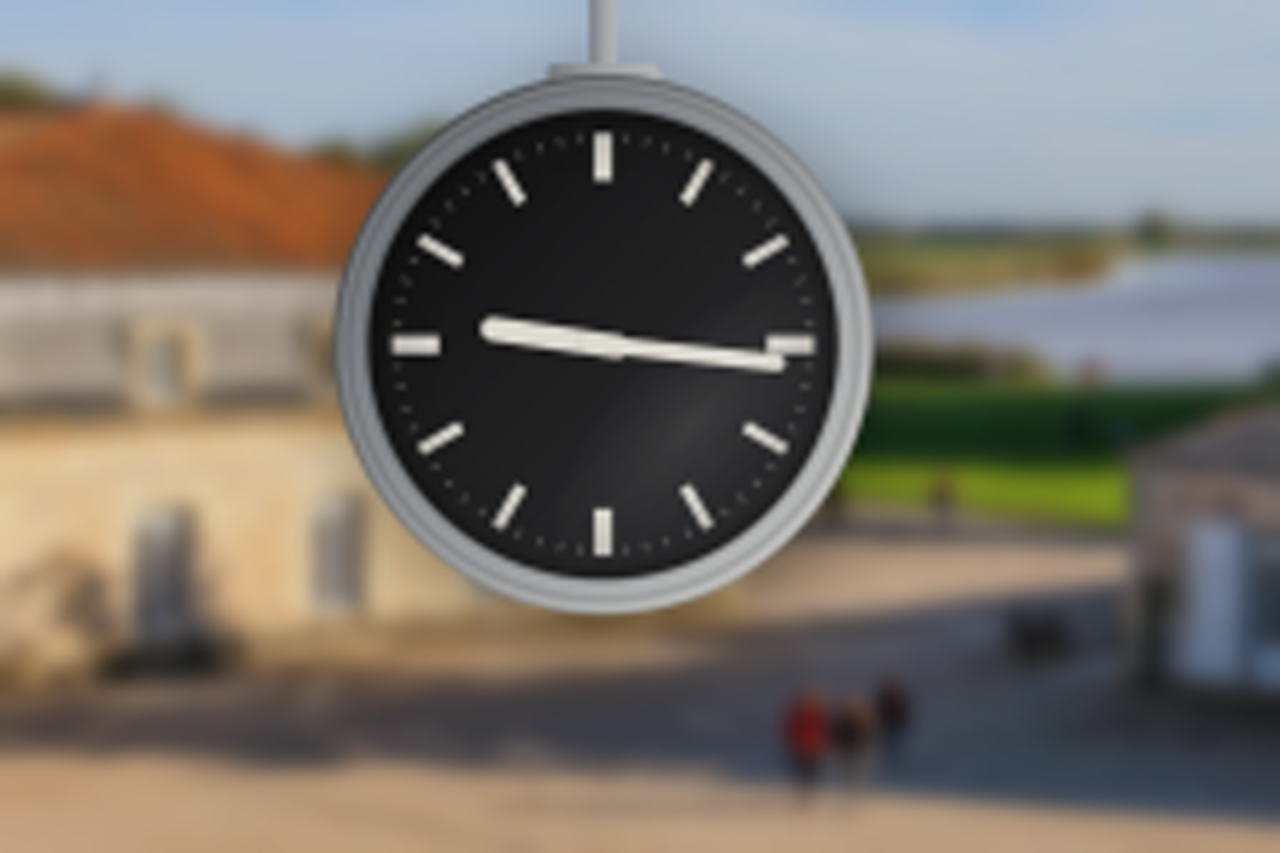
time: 9:16
